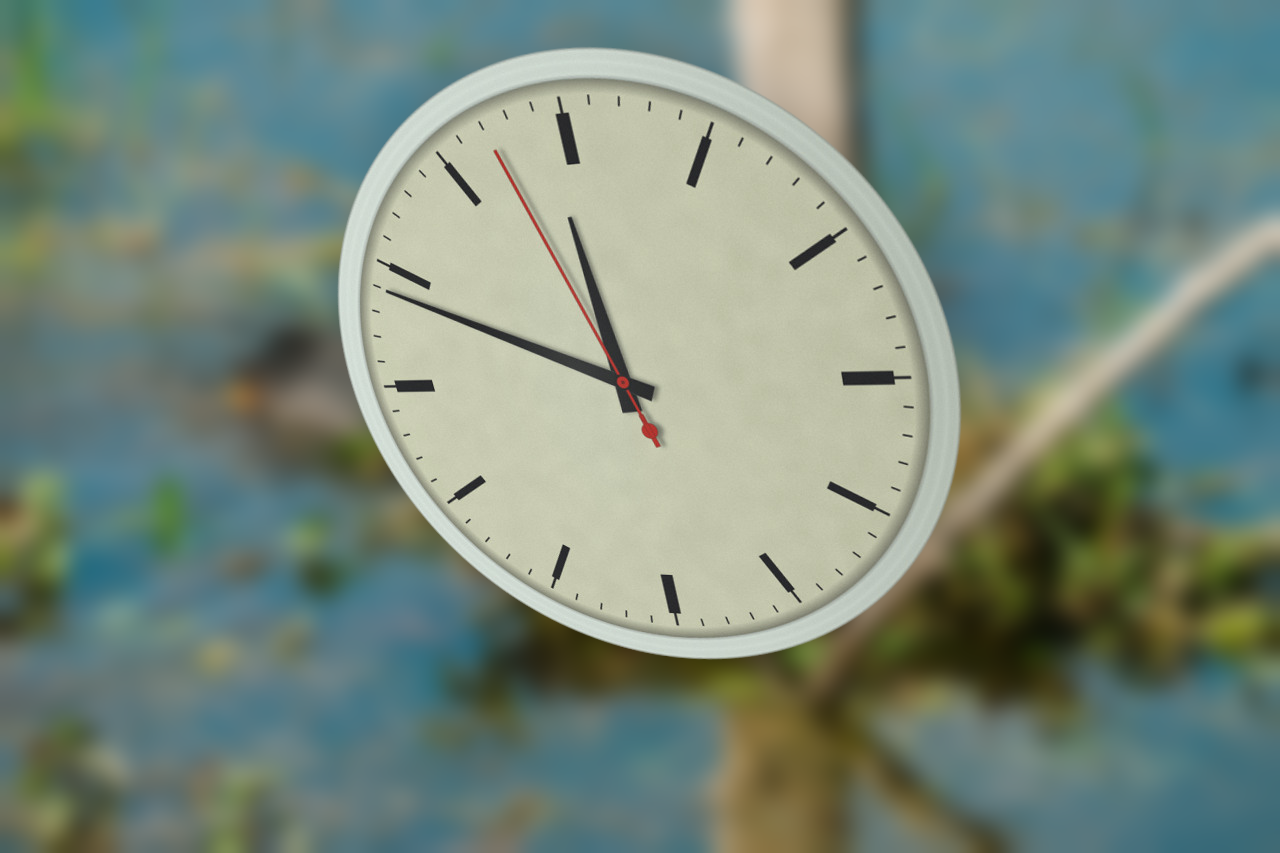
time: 11:48:57
